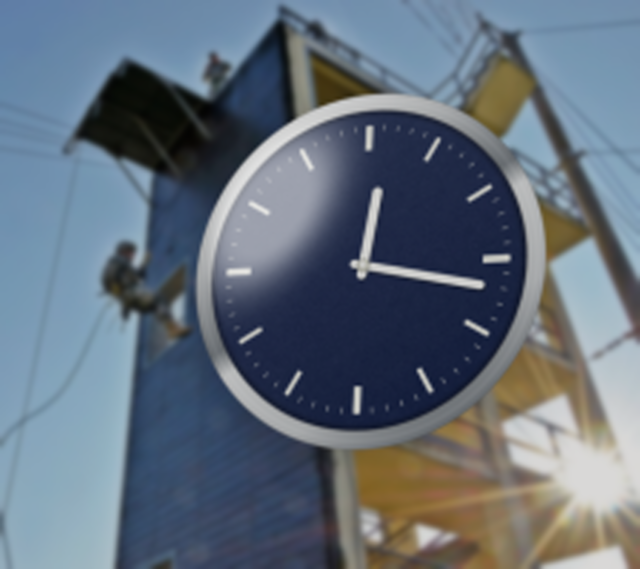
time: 12:17
